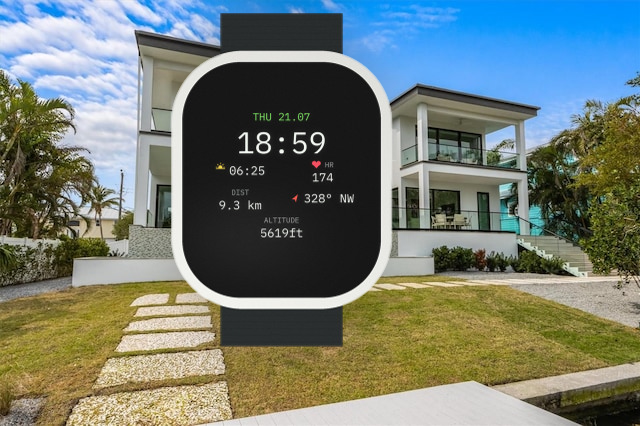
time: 18:59
